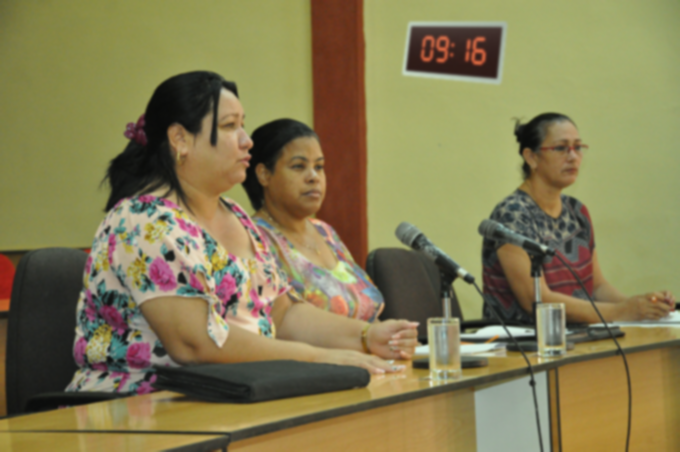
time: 9:16
